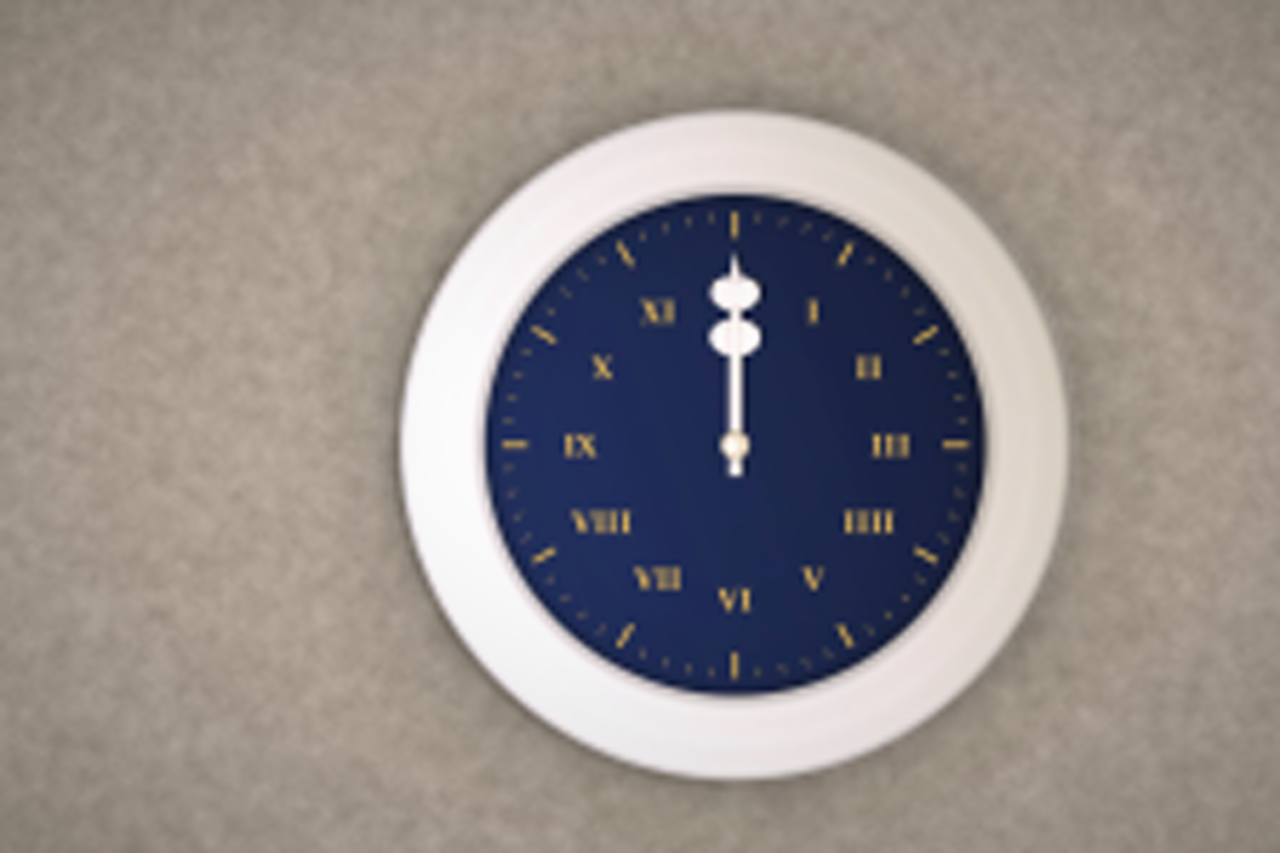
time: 12:00
